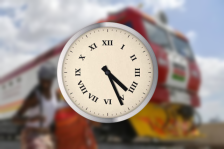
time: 4:26
